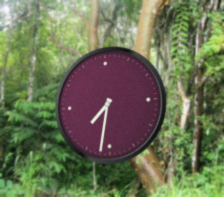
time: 7:32
